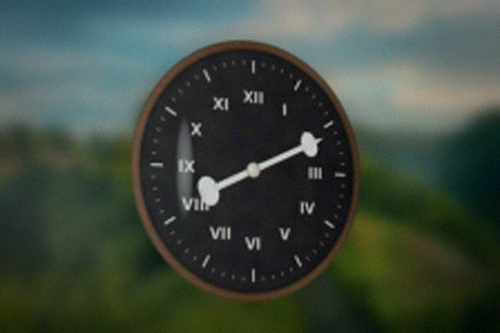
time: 8:11
